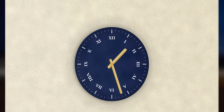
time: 1:27
